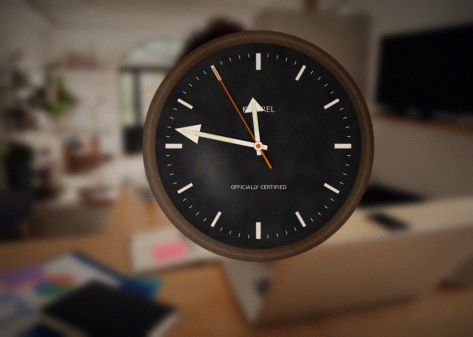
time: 11:46:55
